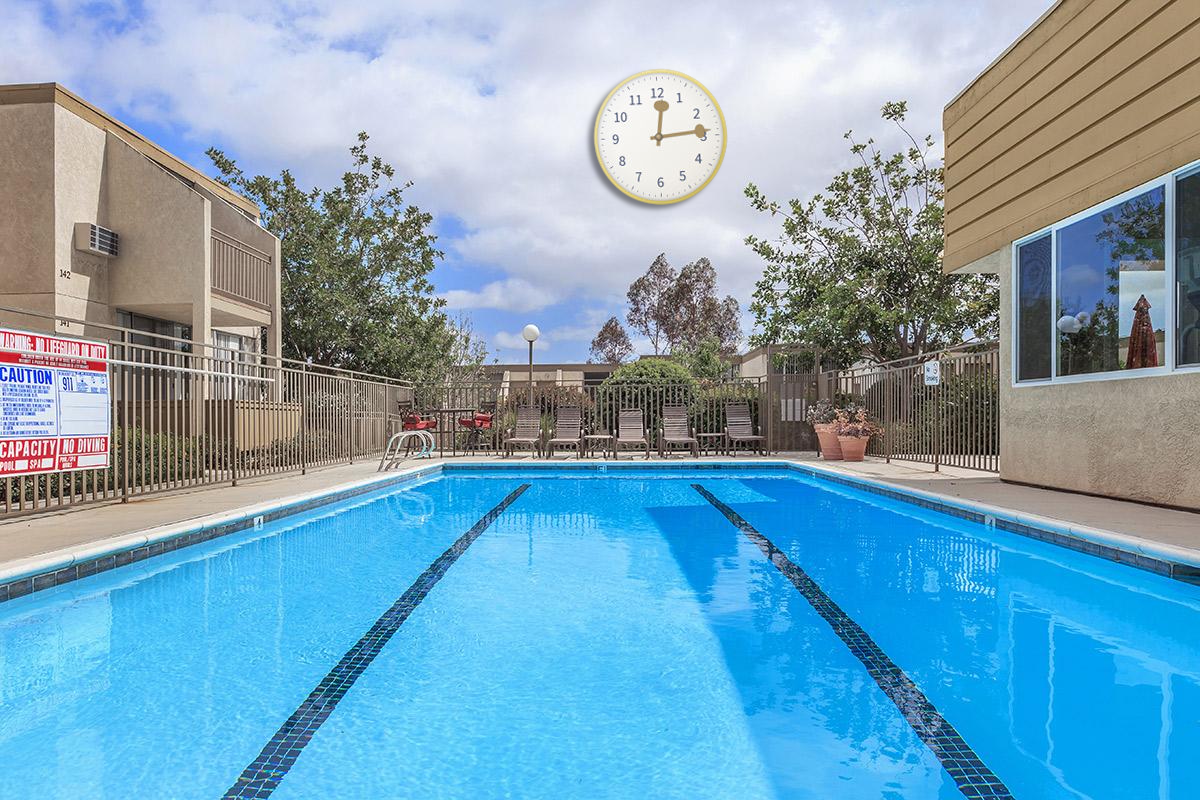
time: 12:14
